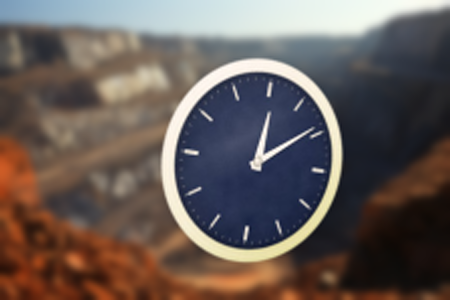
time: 12:09
